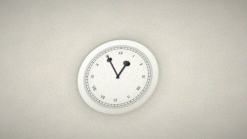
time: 12:55
